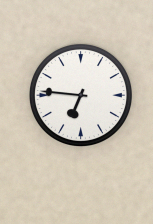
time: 6:46
